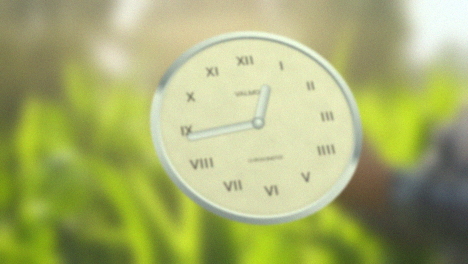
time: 12:44
